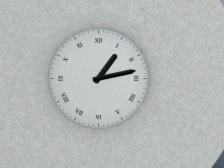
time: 1:13
